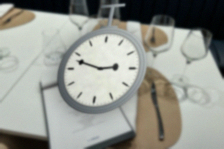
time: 2:48
